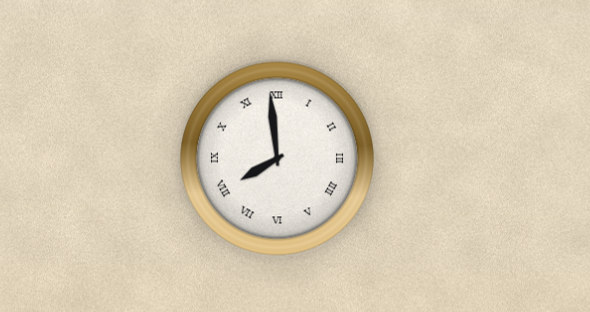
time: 7:59
